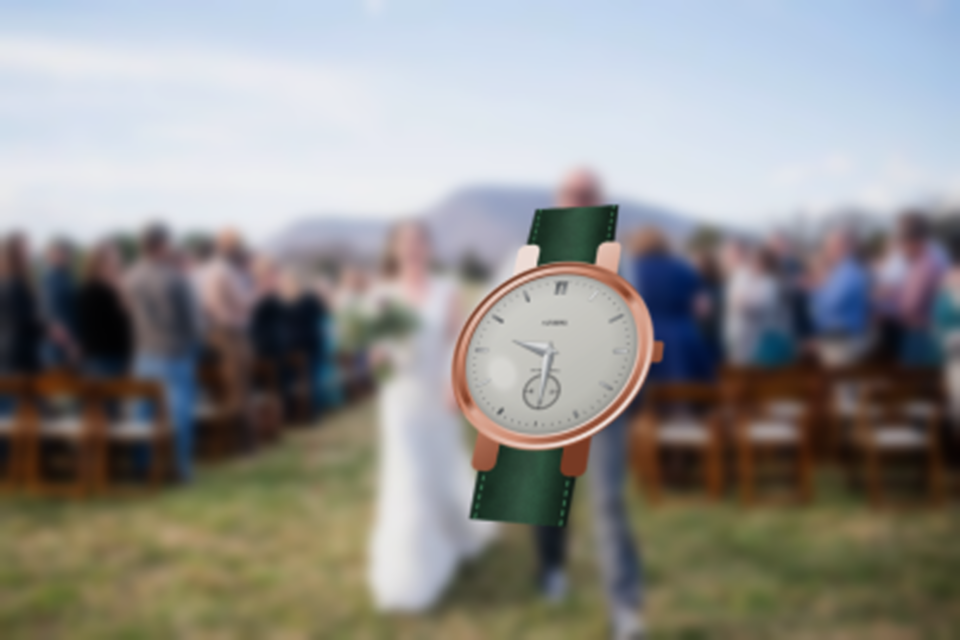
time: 9:30
